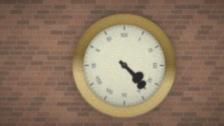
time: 4:23
